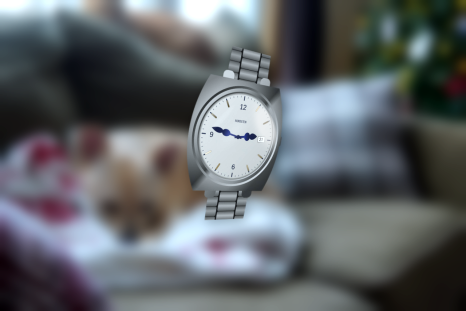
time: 2:47
